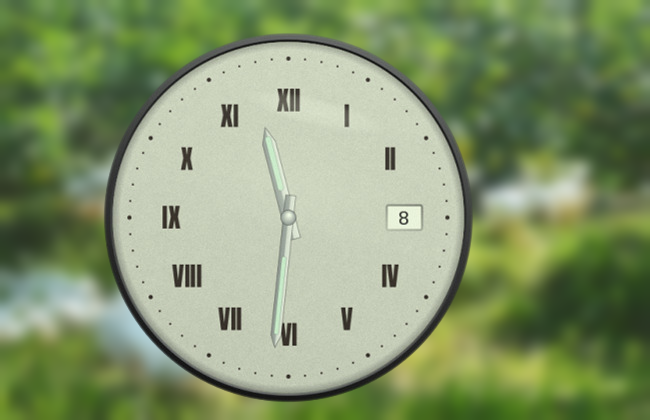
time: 11:31
